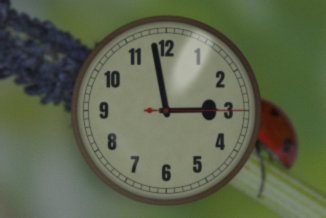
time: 2:58:15
